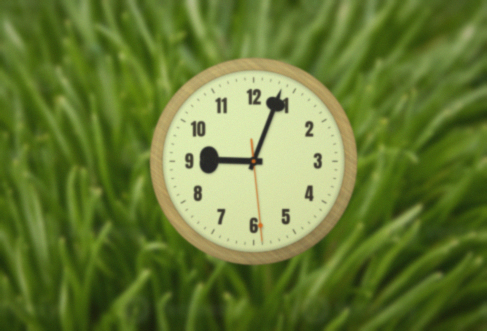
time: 9:03:29
